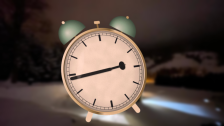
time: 2:44
